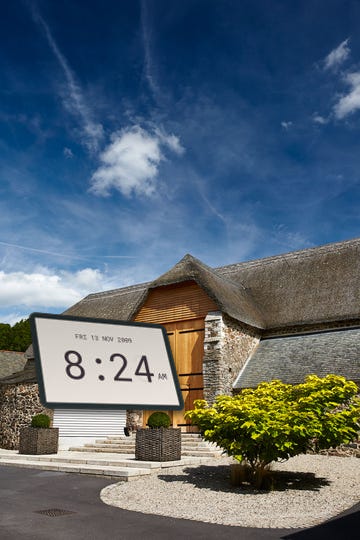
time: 8:24
